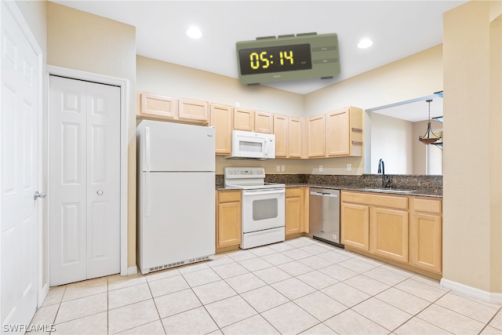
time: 5:14
